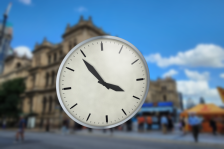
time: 3:54
